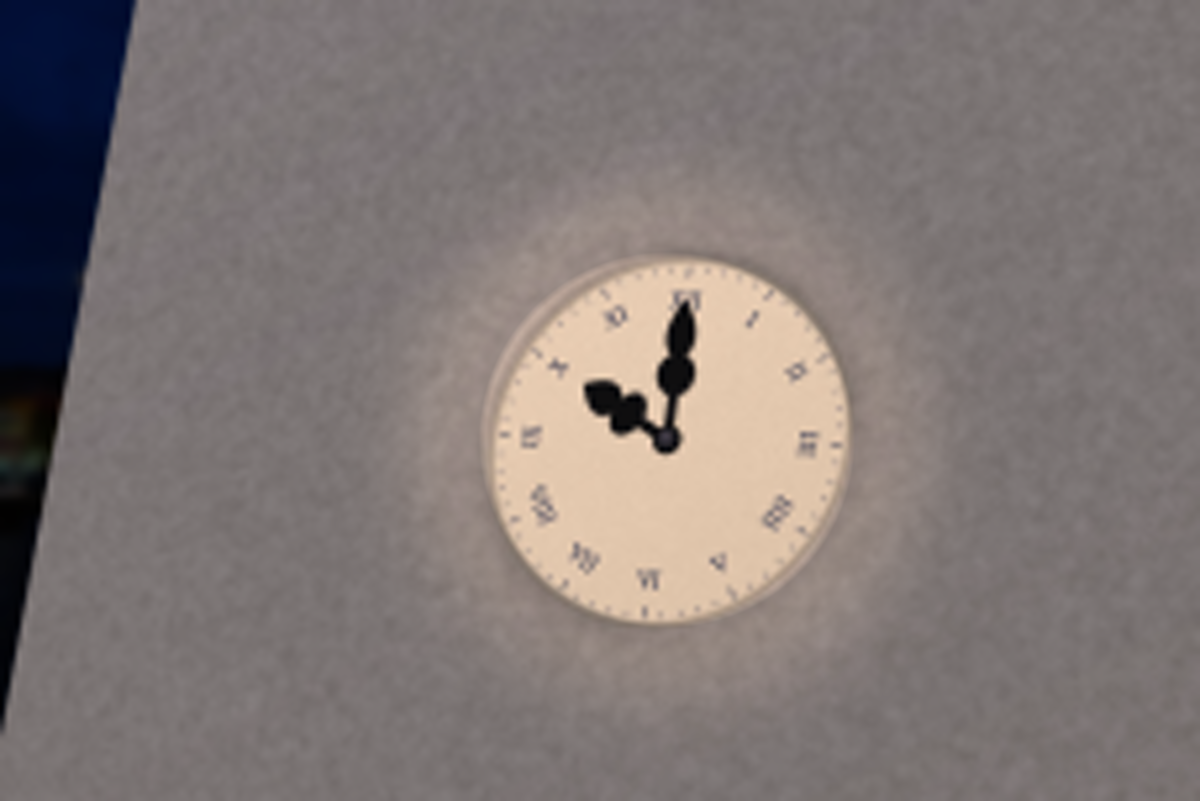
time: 10:00
